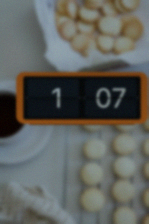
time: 1:07
